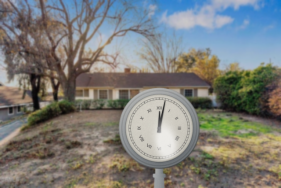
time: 12:02
